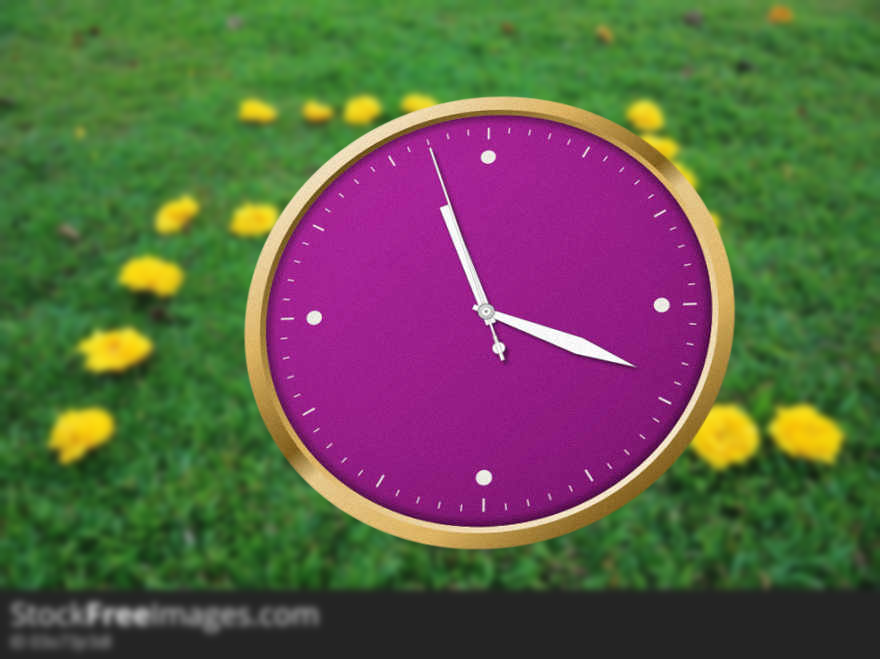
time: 11:18:57
